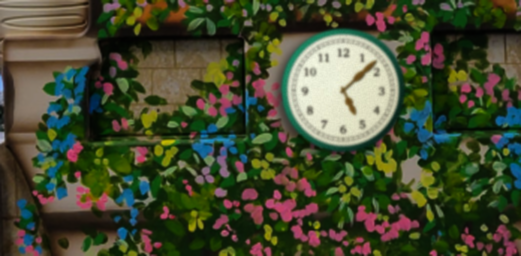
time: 5:08
